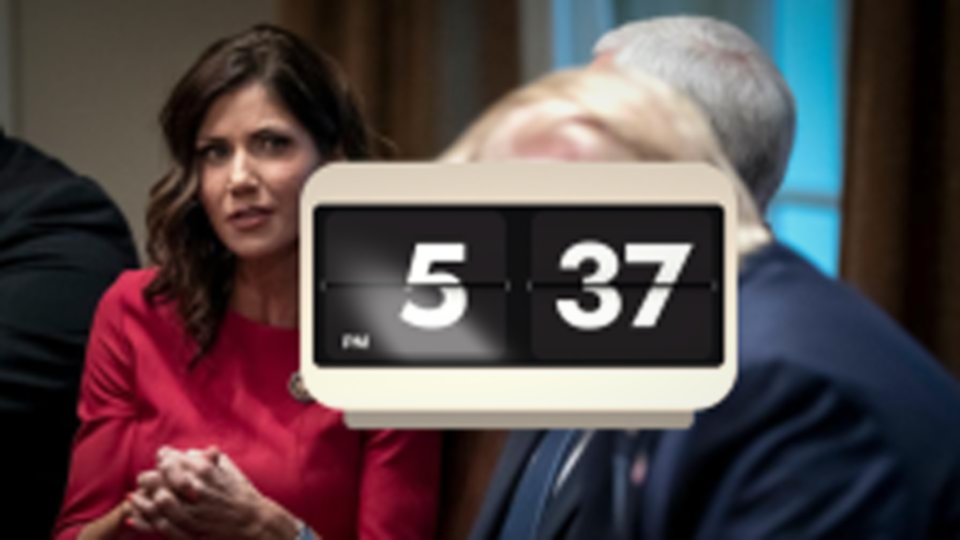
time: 5:37
